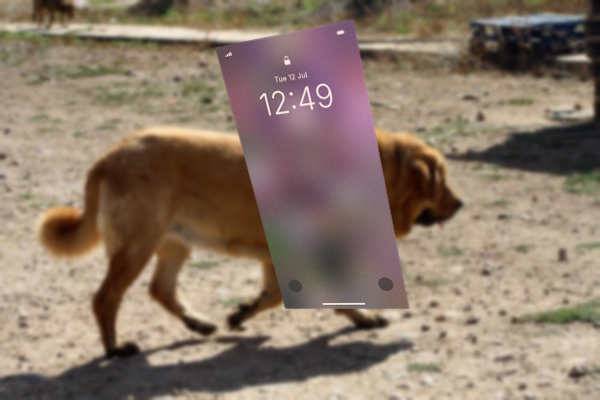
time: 12:49
